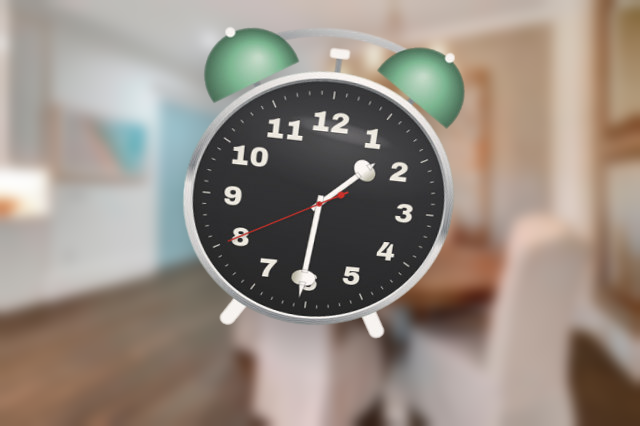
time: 1:30:40
